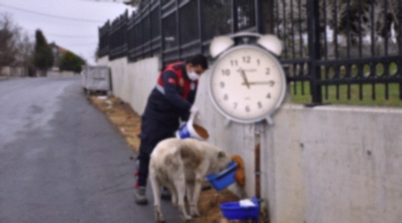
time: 11:15
